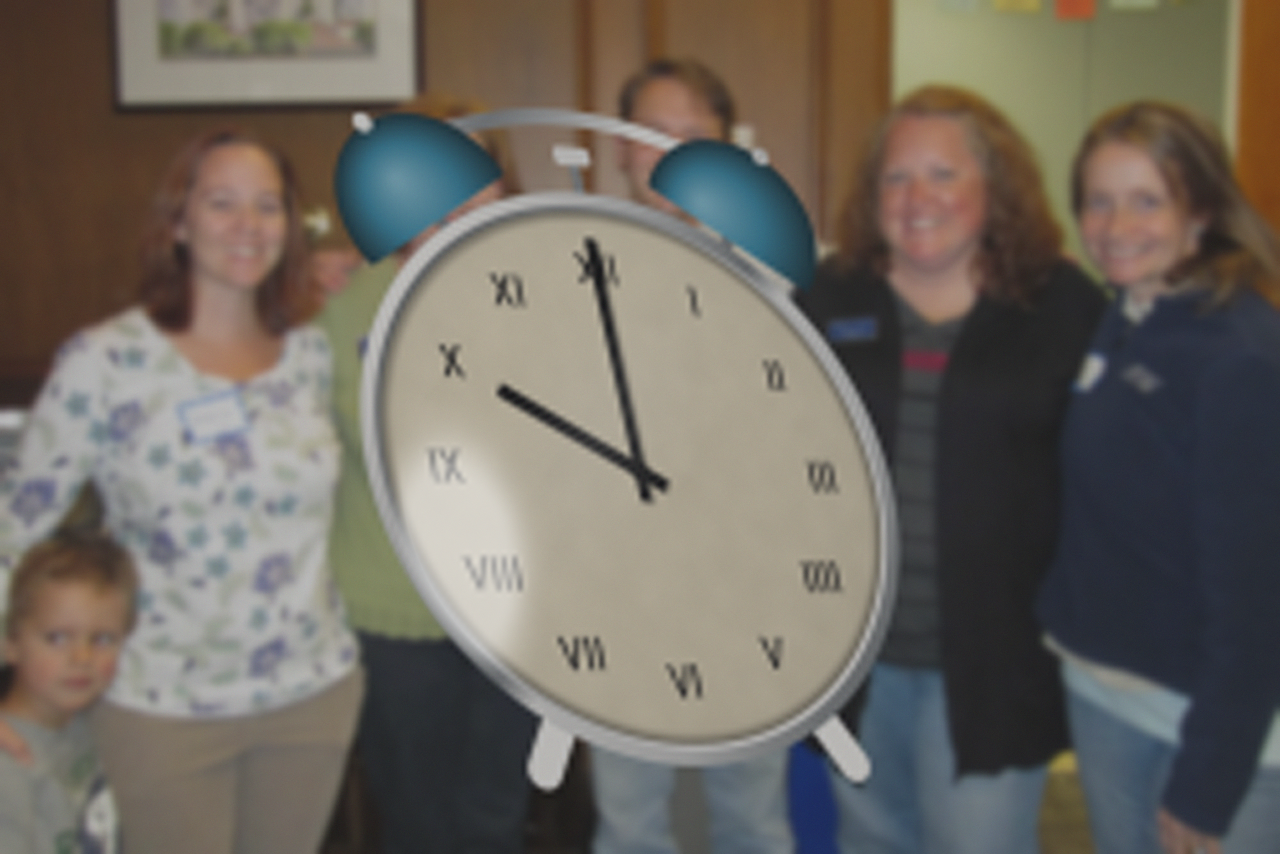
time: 10:00
